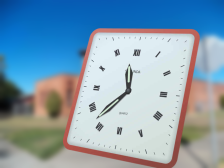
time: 11:37
